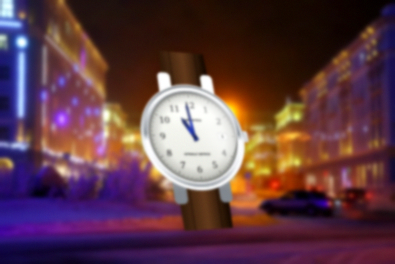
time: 10:59
